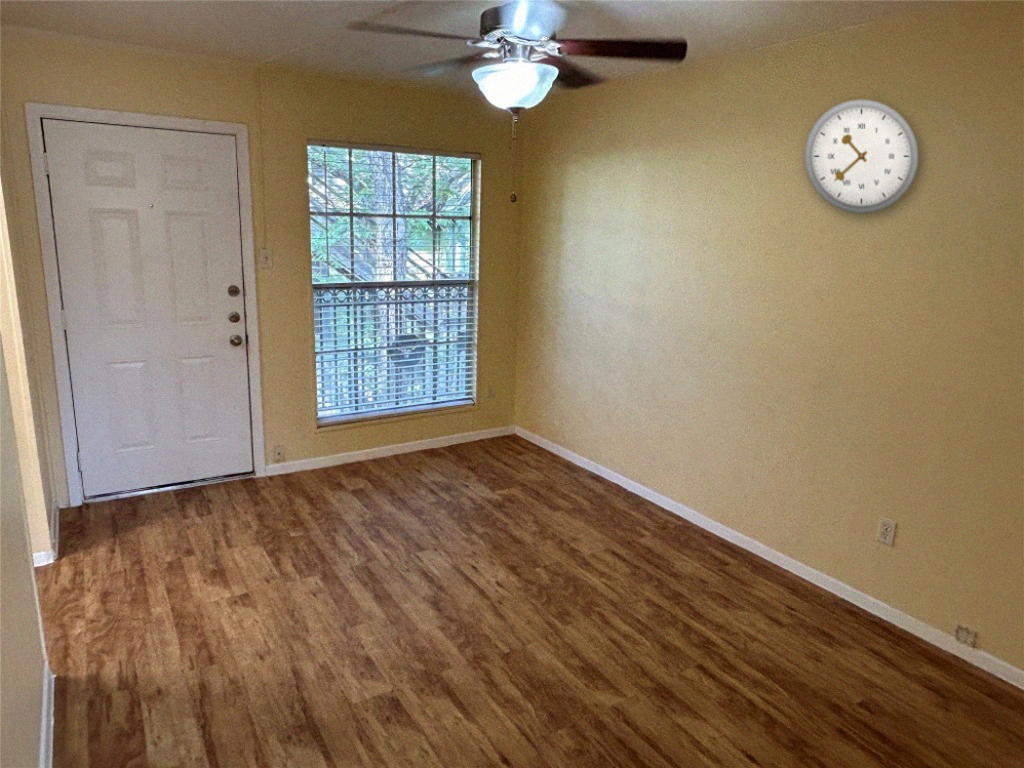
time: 10:38
